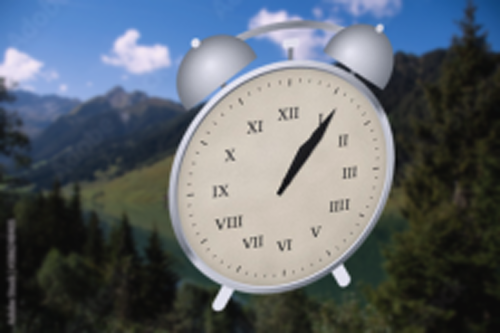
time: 1:06
